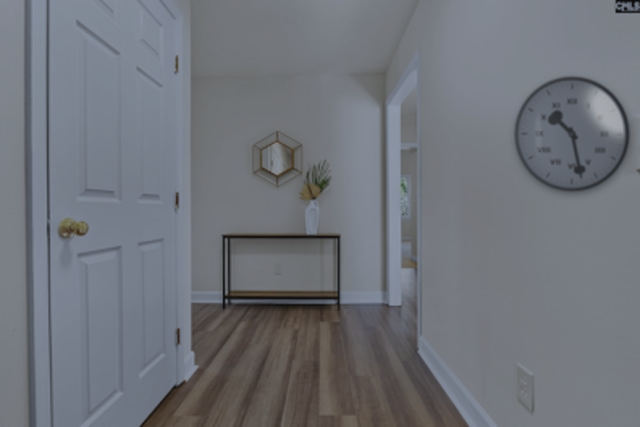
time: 10:28
